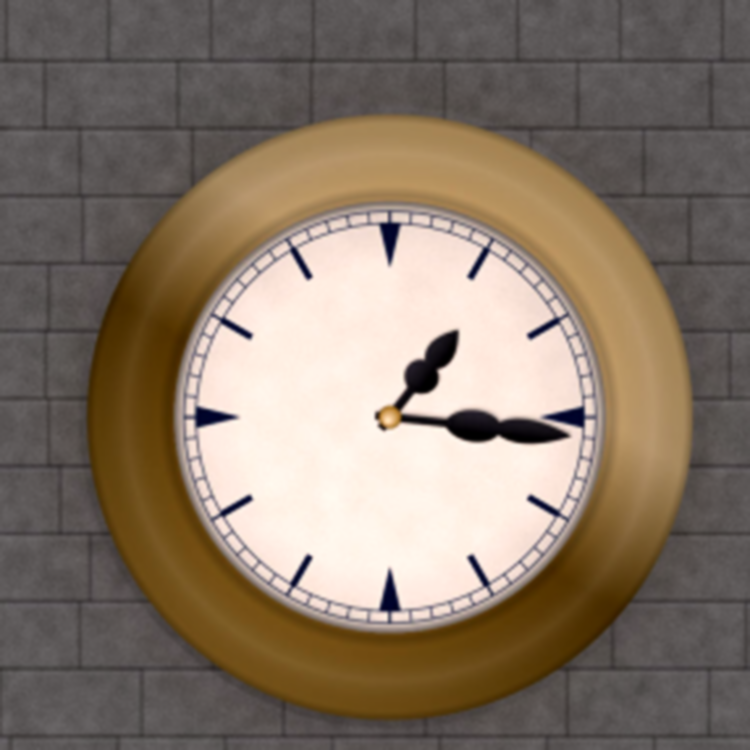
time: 1:16
